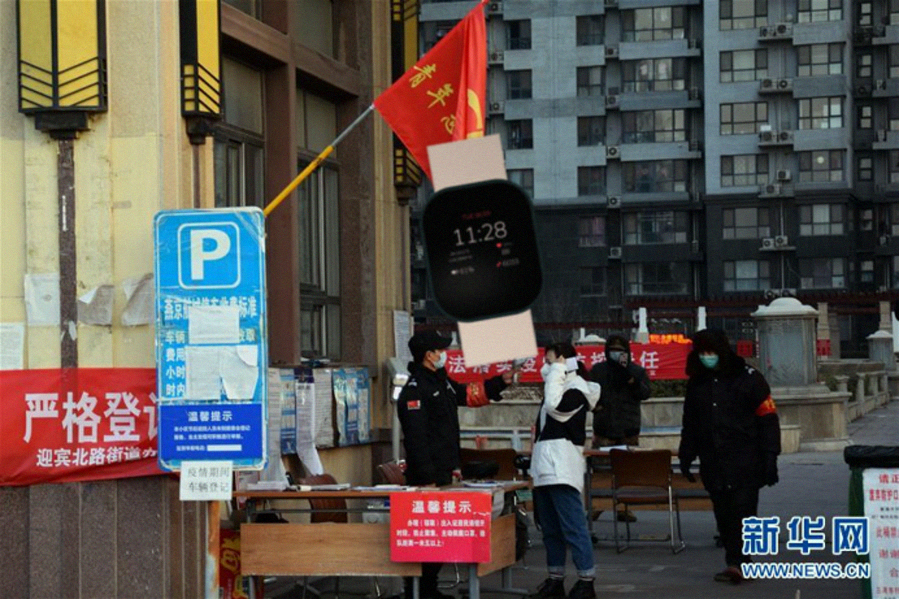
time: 11:28
